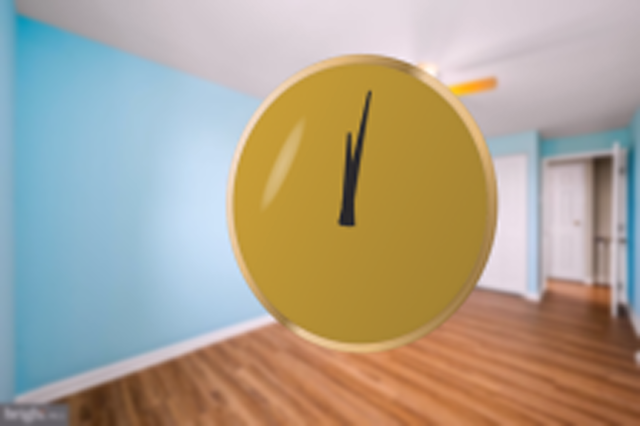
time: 12:02
